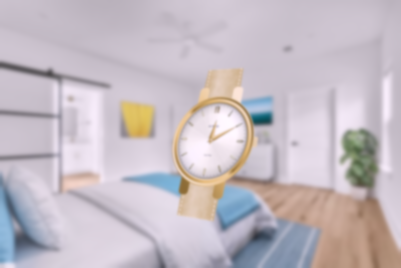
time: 12:10
